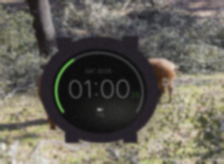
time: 1:00
